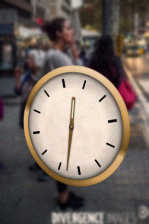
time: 12:33
